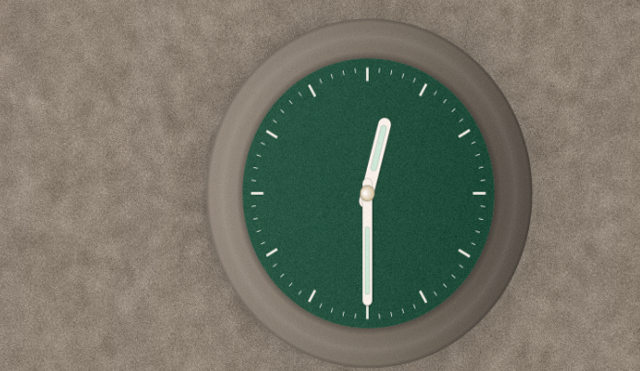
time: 12:30
